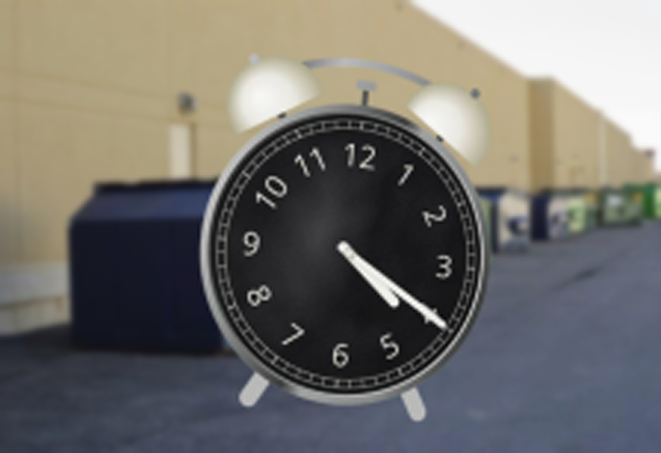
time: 4:20
